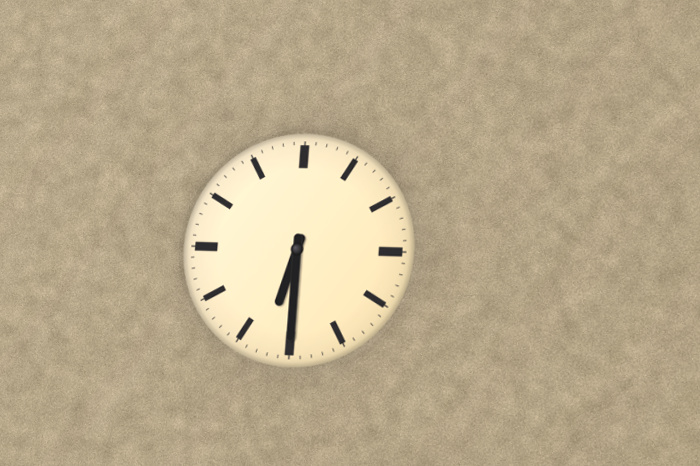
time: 6:30
